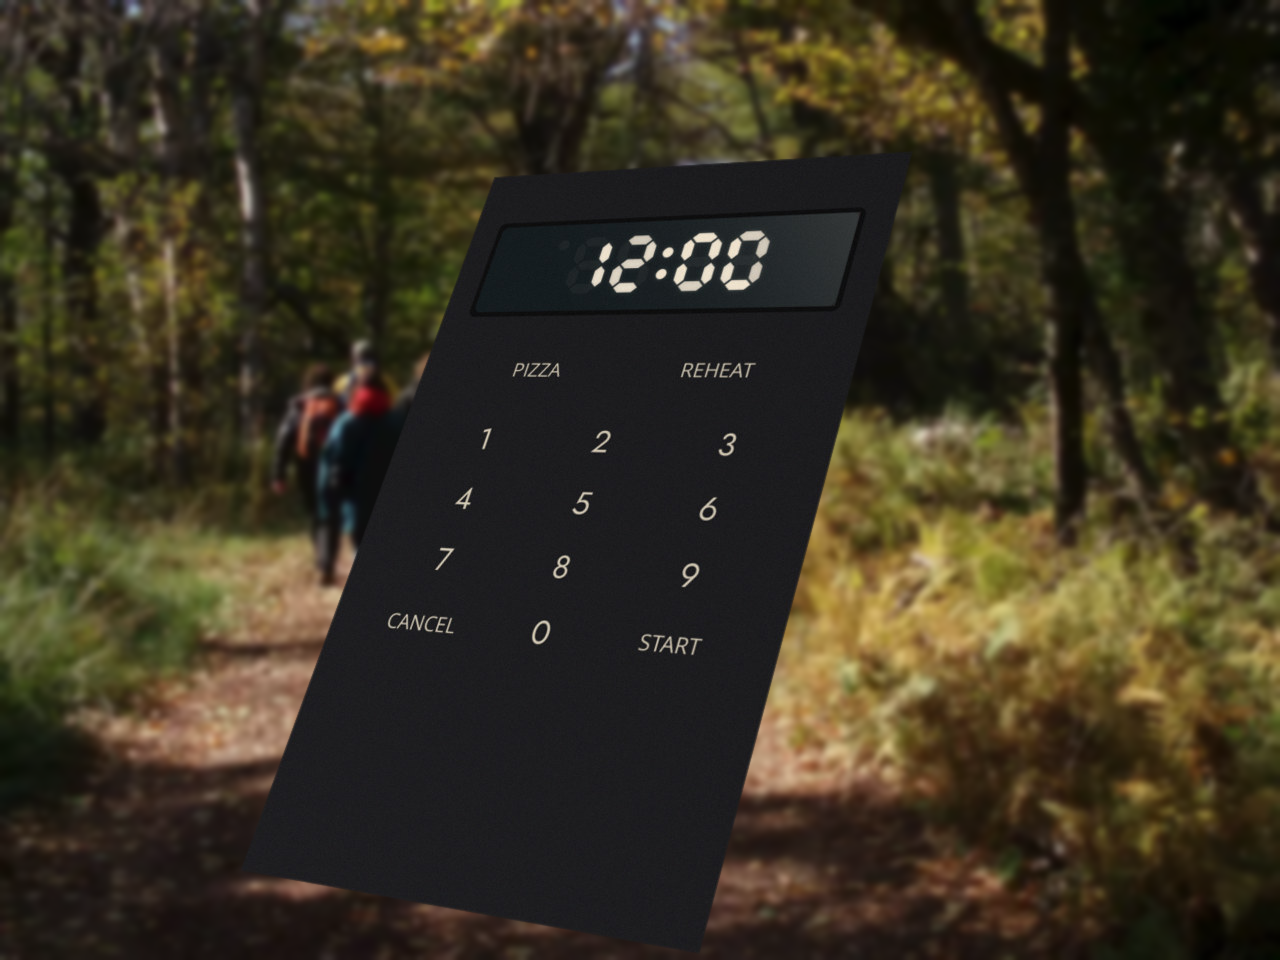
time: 12:00
